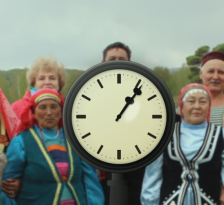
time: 1:06
